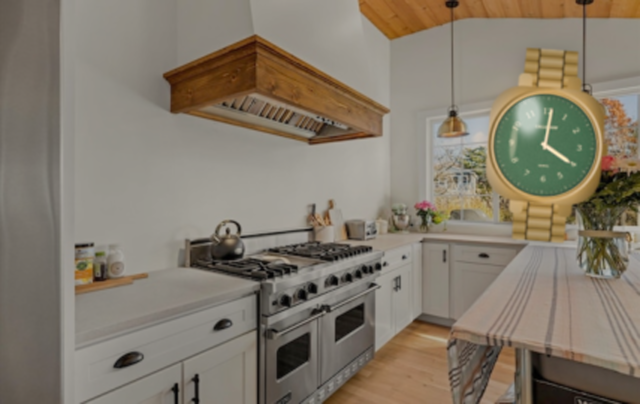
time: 4:01
